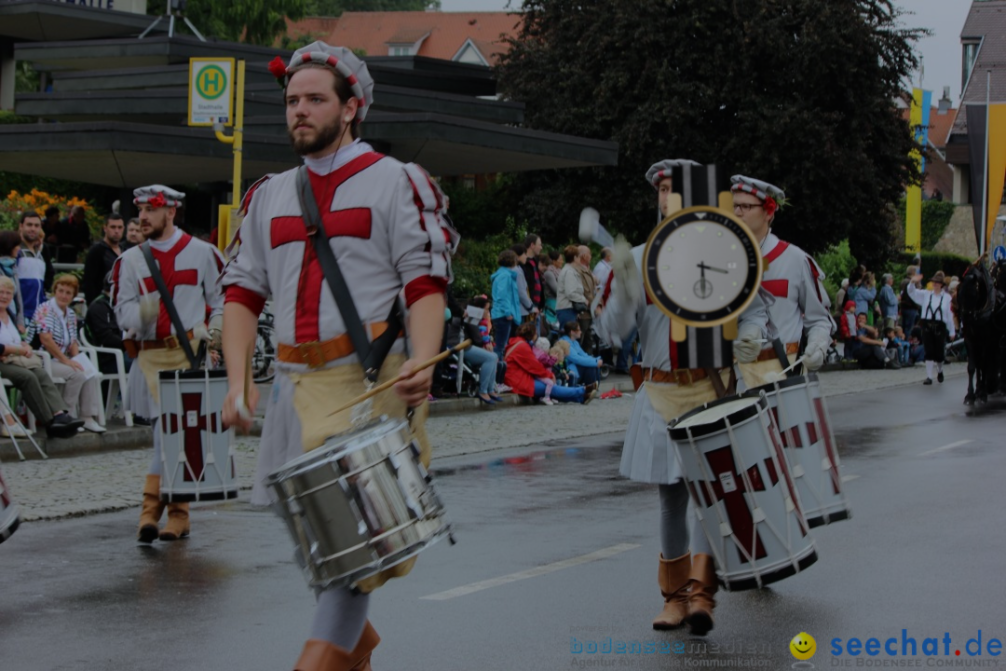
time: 3:30
